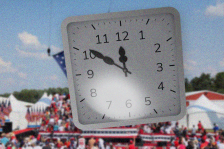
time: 11:51
